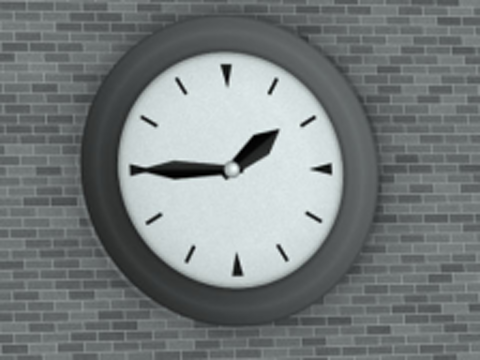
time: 1:45
